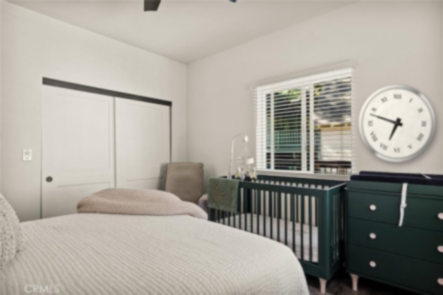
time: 6:48
